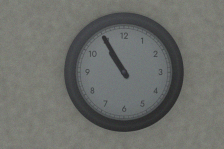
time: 10:55
